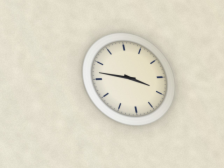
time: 3:47
